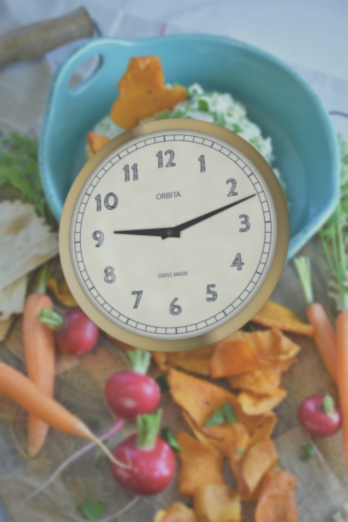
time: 9:12
